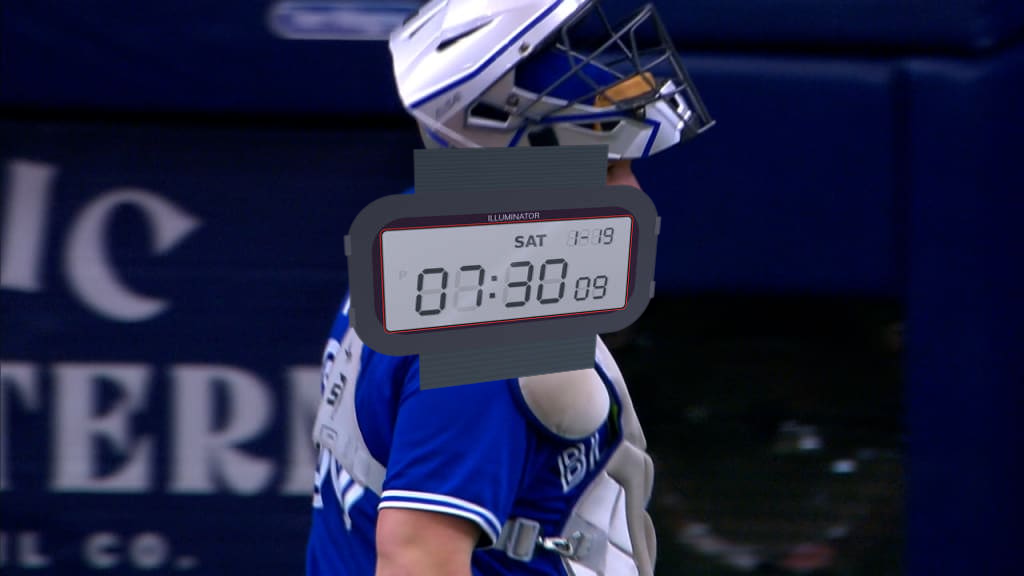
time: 7:30:09
